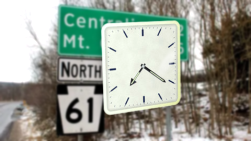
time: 7:21
